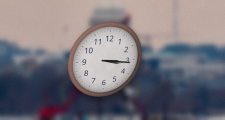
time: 3:16
